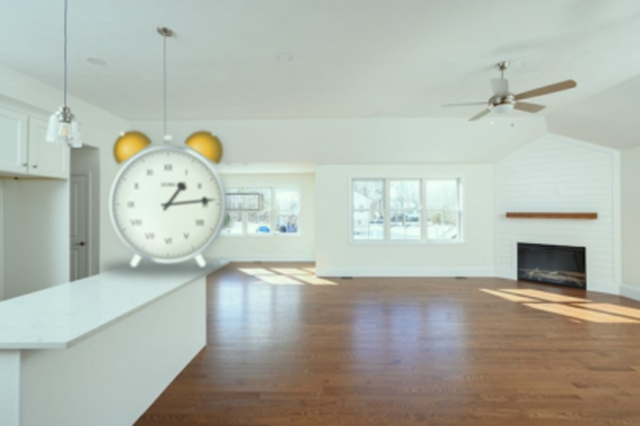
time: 1:14
